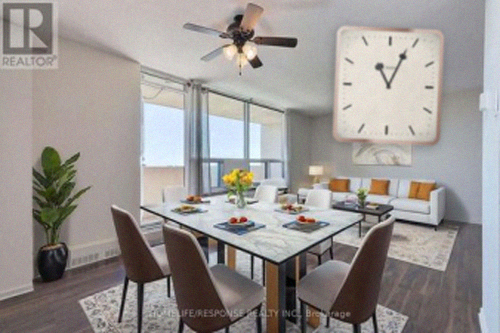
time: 11:04
